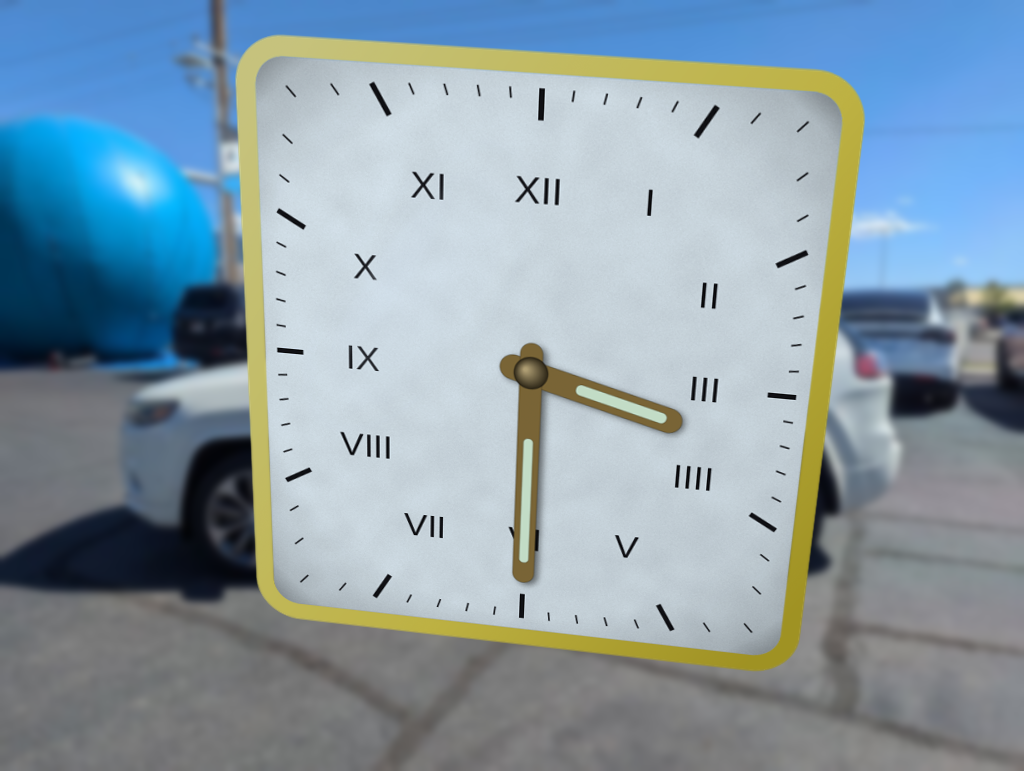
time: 3:30
